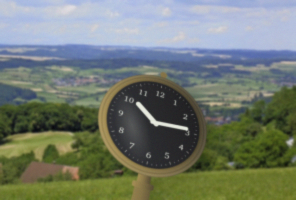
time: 10:14
